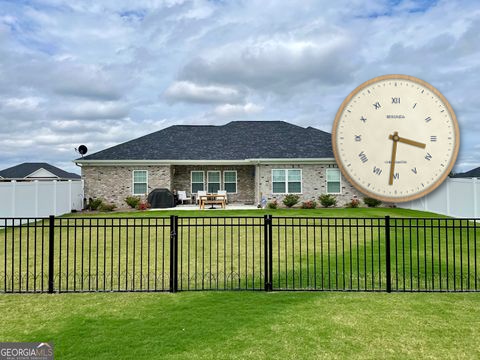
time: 3:31
